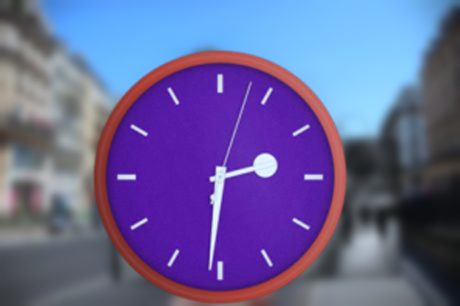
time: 2:31:03
